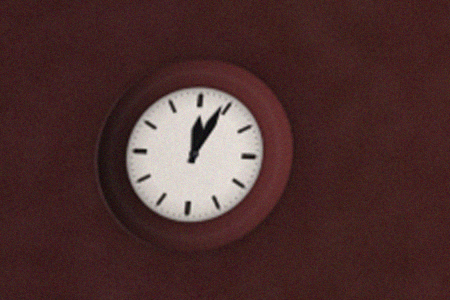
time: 12:04
